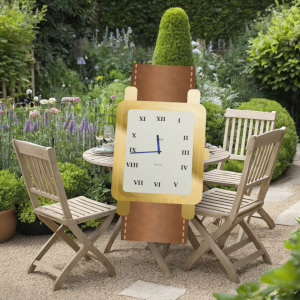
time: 11:44
